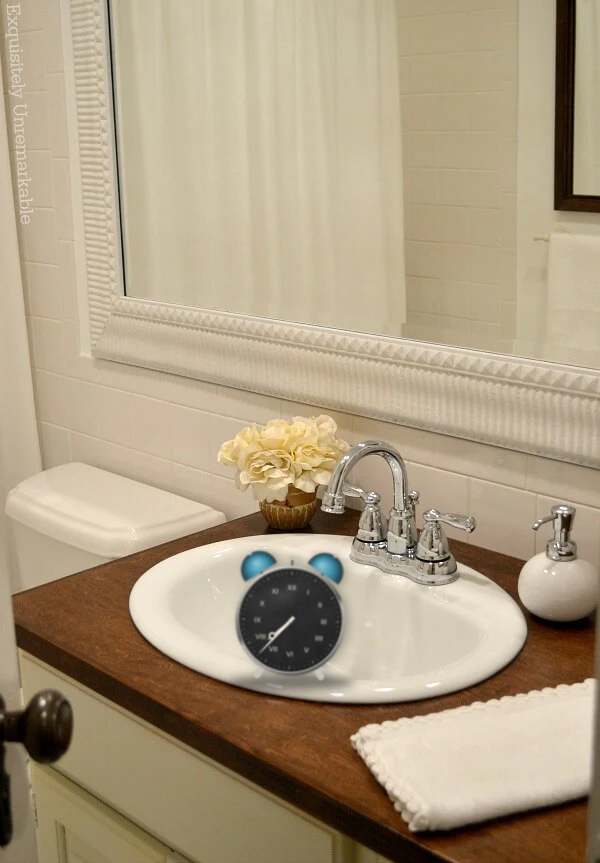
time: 7:37
